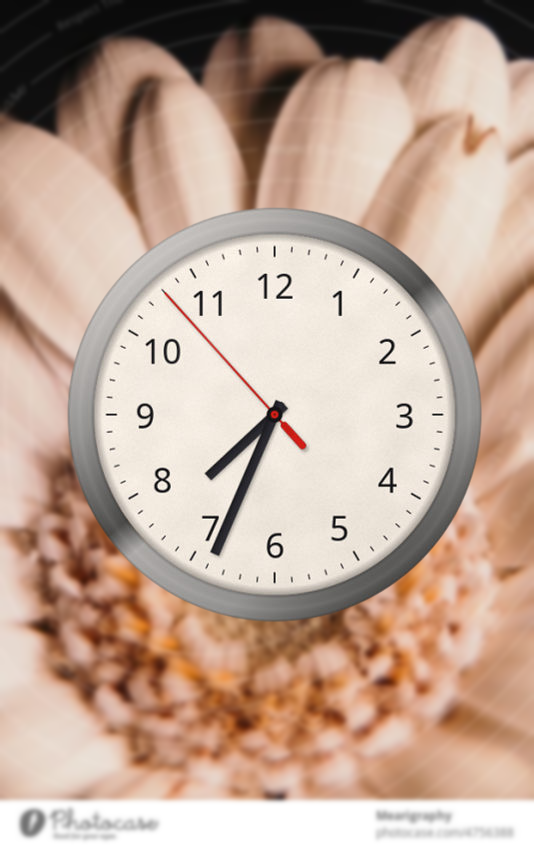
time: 7:33:53
